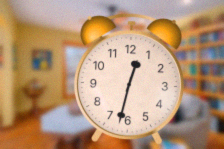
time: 12:32
